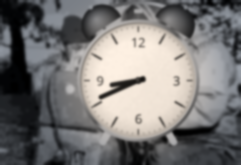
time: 8:41
